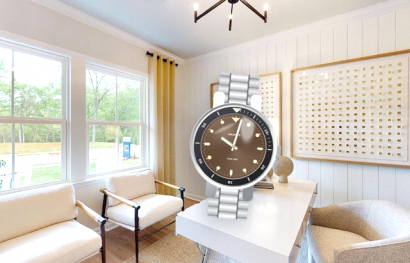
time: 10:02
